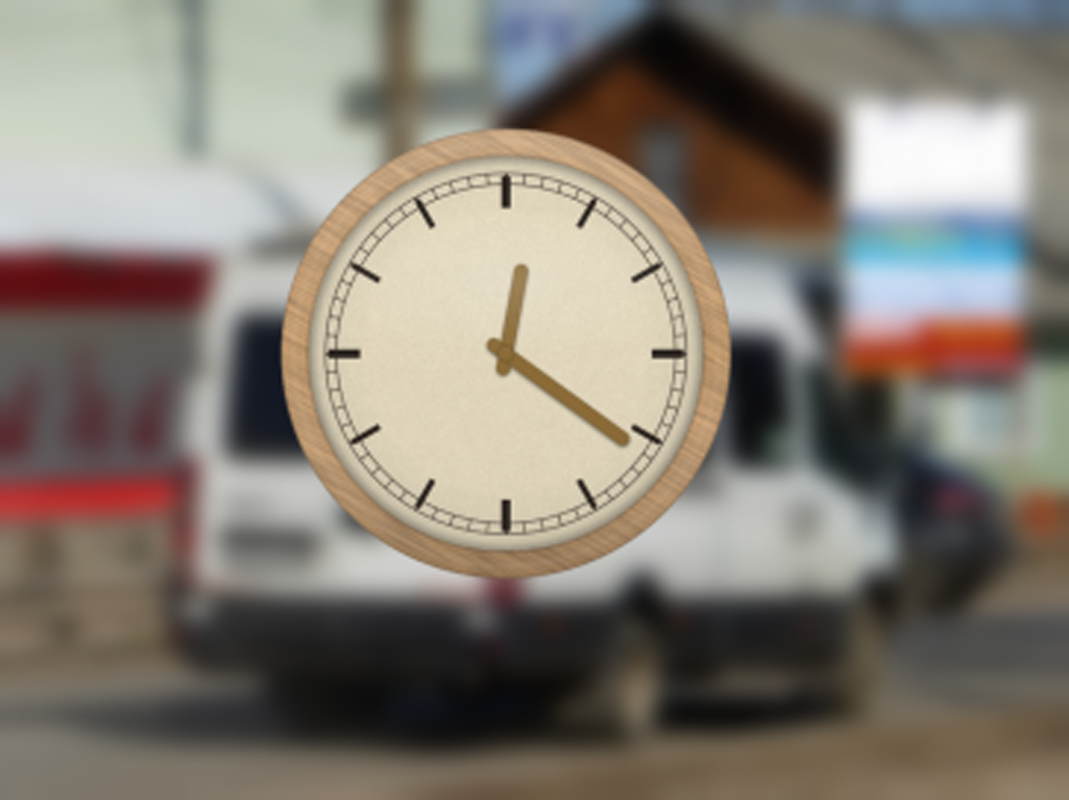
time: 12:21
